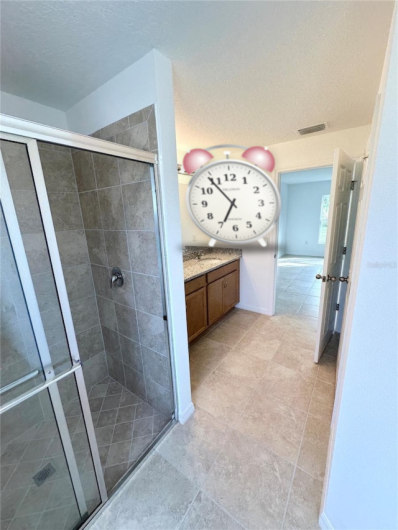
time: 6:54
